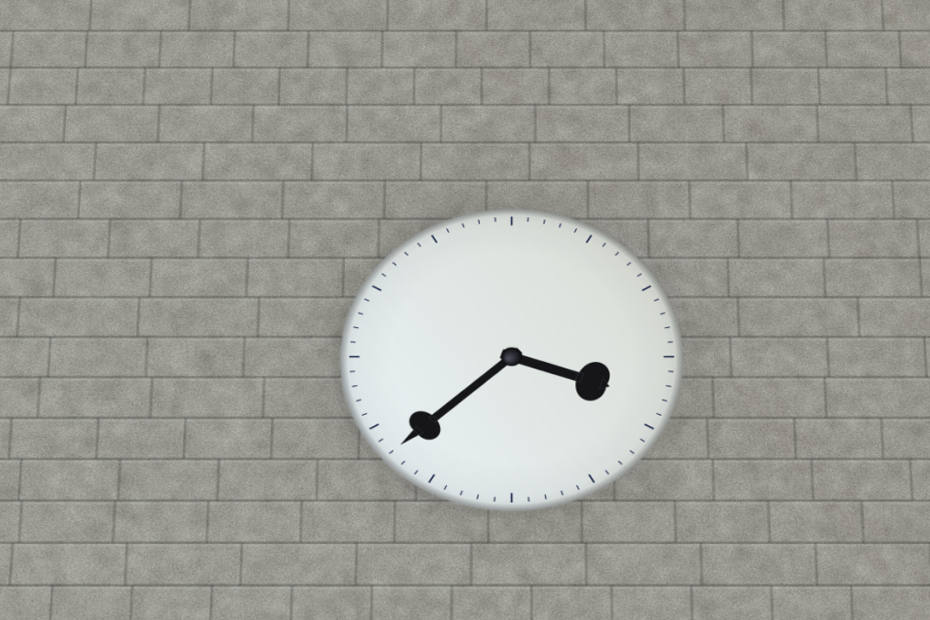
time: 3:38
